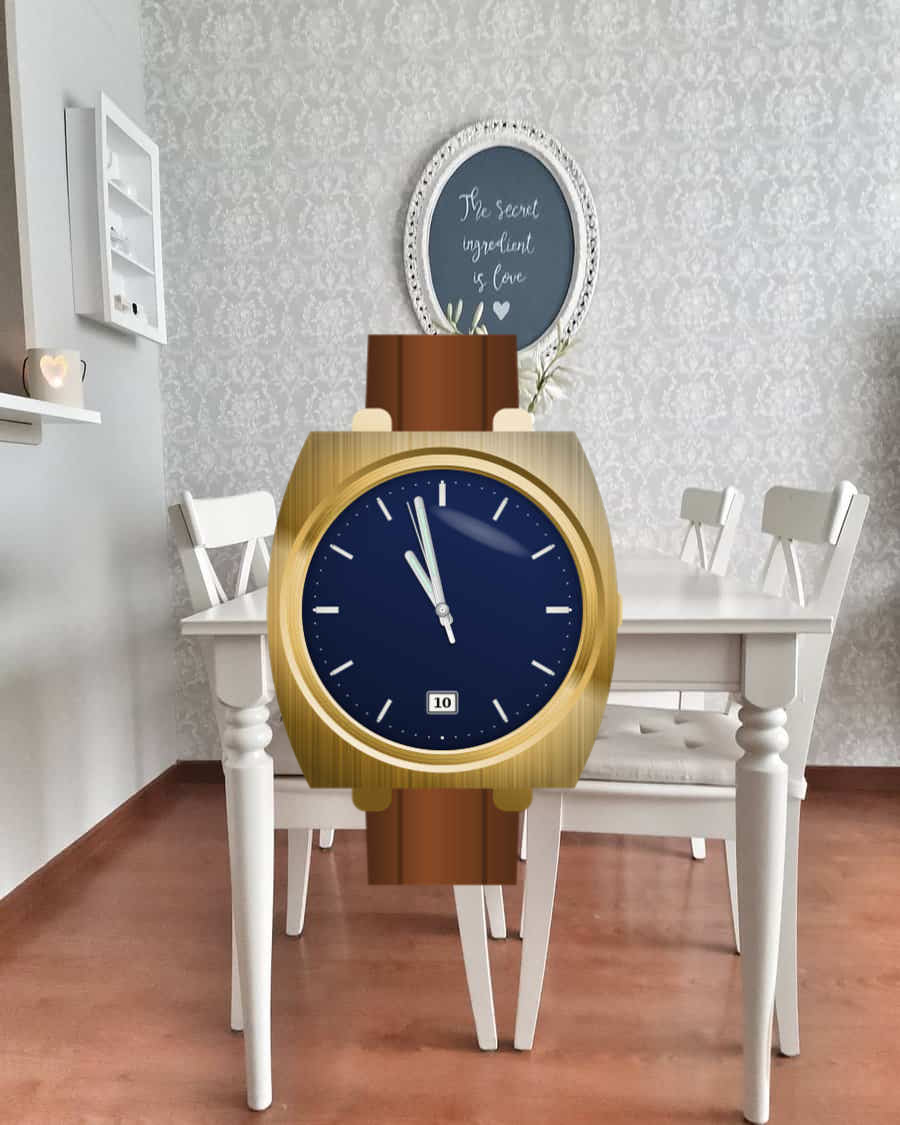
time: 10:57:57
